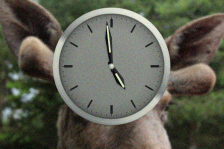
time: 4:59
